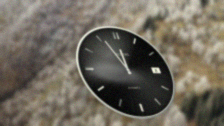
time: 11:56
